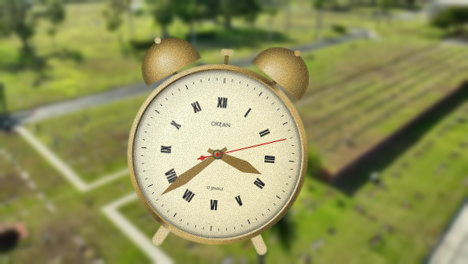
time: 3:38:12
